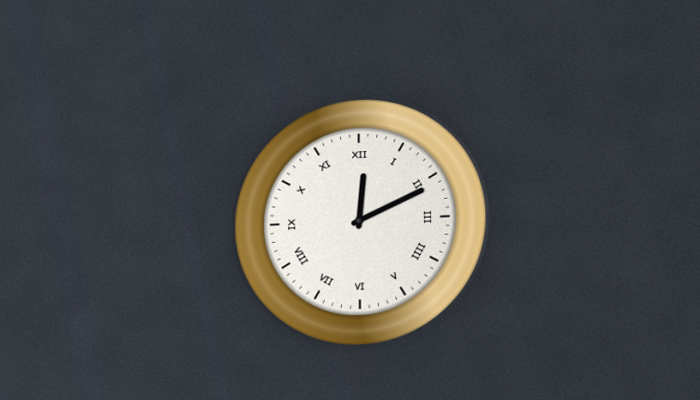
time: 12:11
